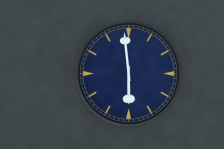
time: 5:59
